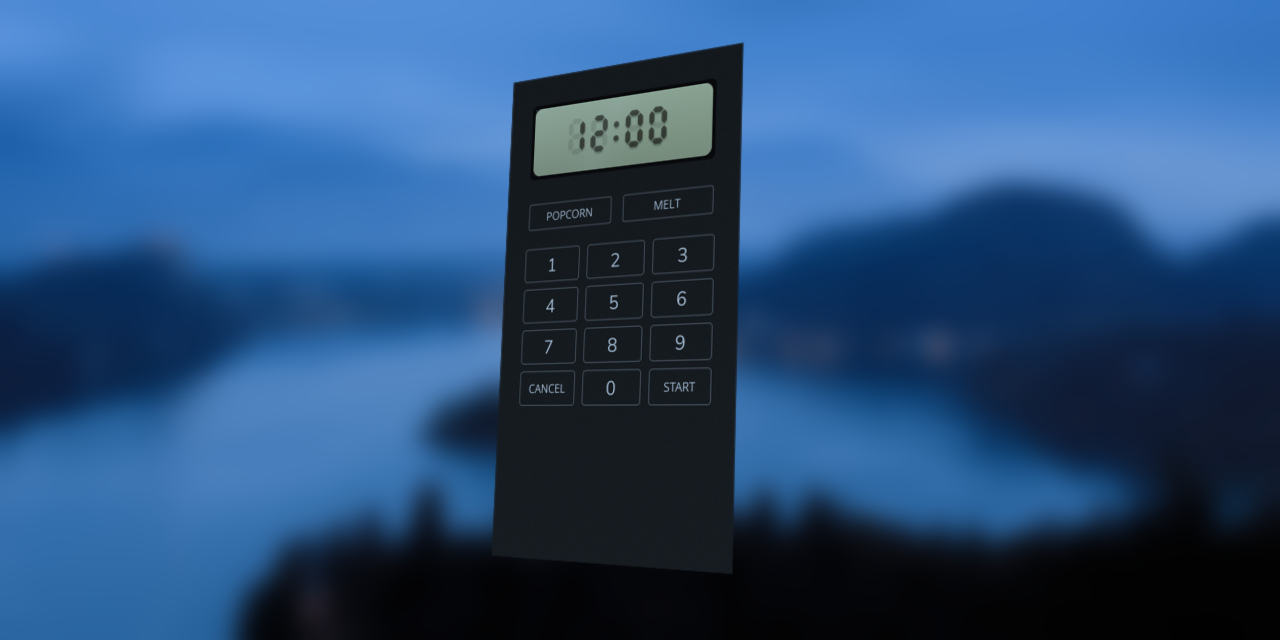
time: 12:00
